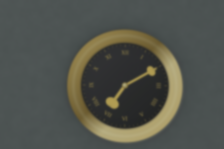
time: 7:10
